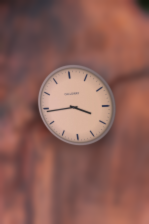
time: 3:44
